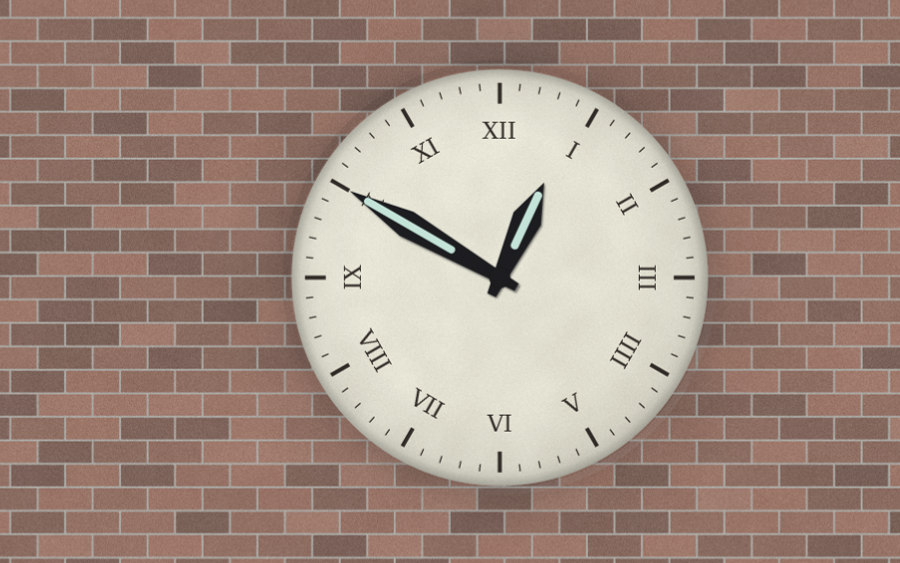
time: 12:50
